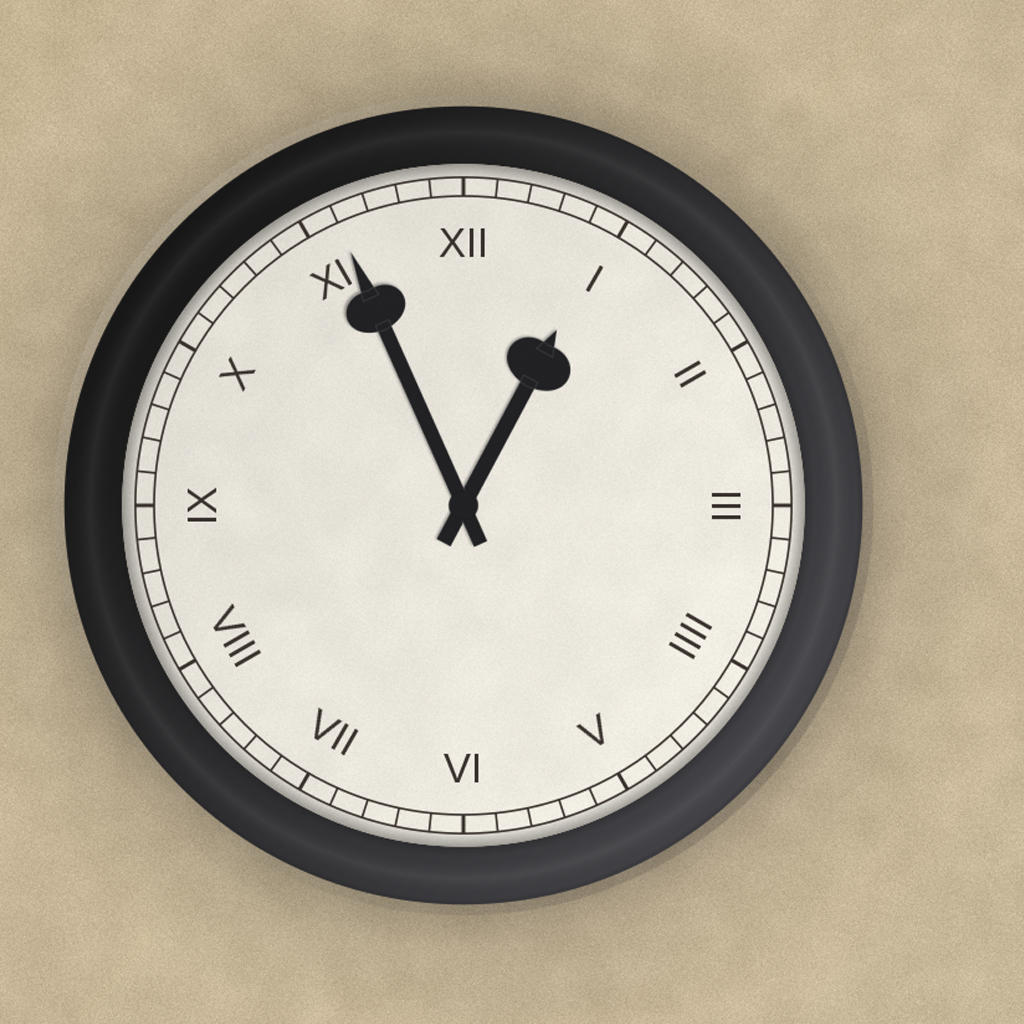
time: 12:56
